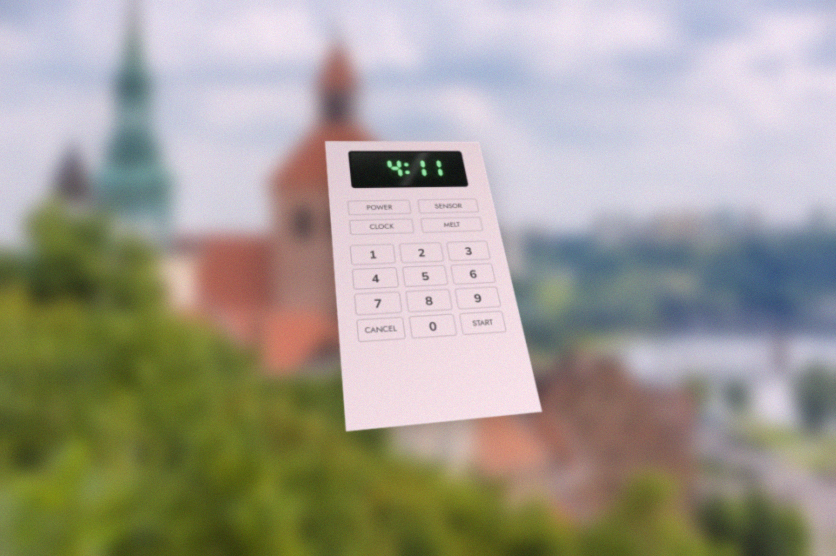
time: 4:11
